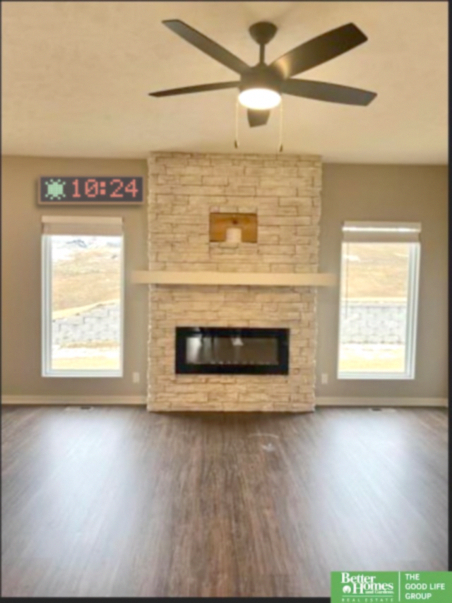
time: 10:24
